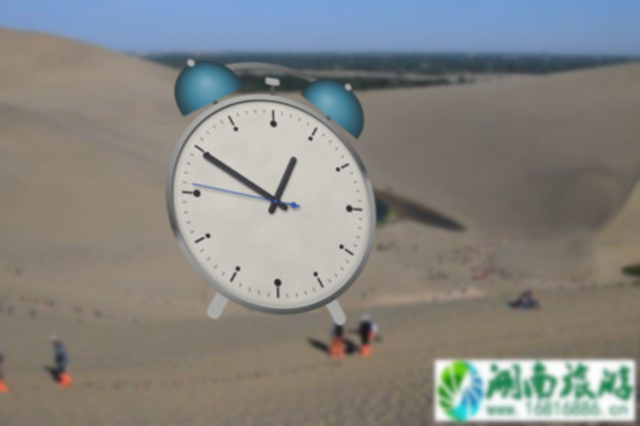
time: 12:49:46
